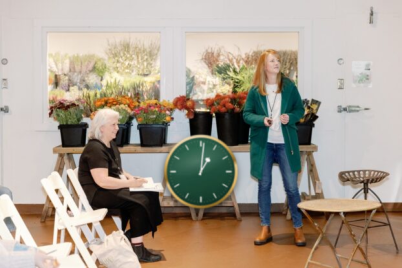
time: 1:01
